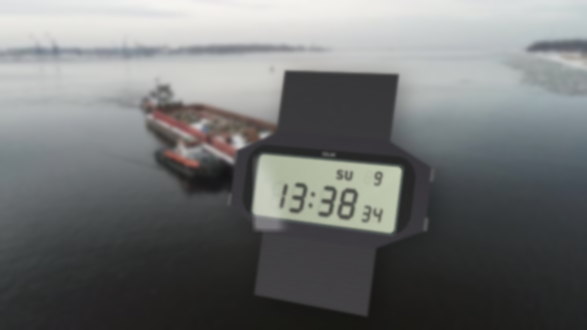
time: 13:38:34
